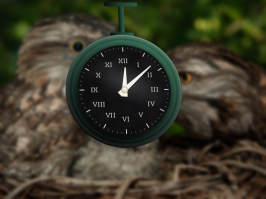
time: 12:08
